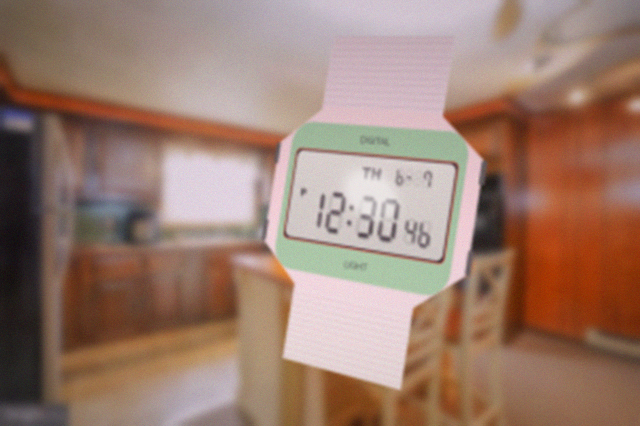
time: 12:30:46
